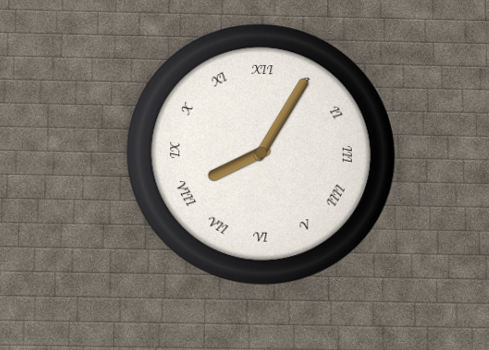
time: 8:05
